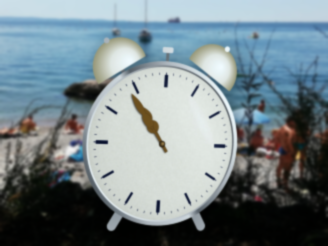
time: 10:54
